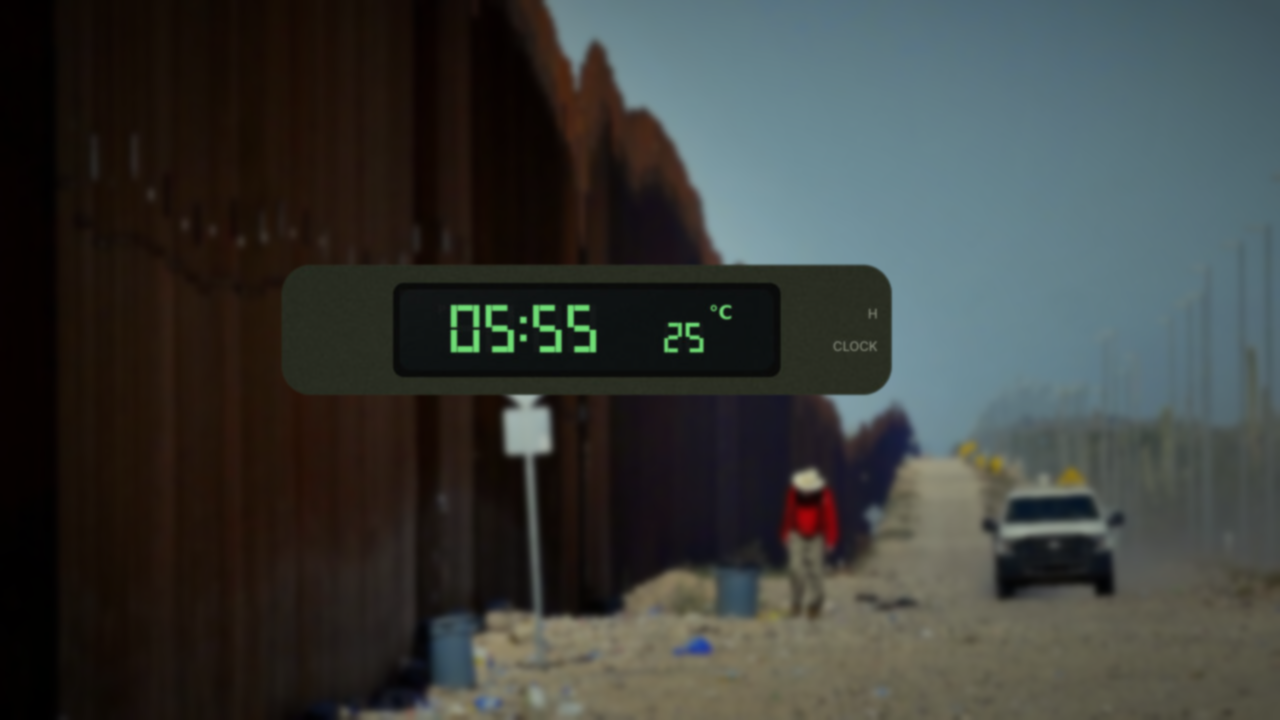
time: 5:55
